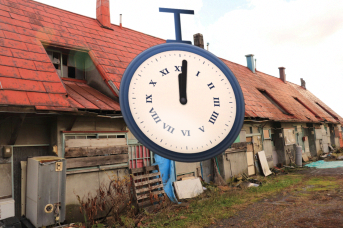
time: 12:01
